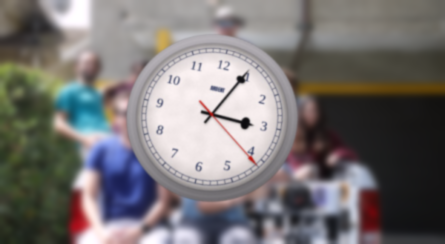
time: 3:04:21
